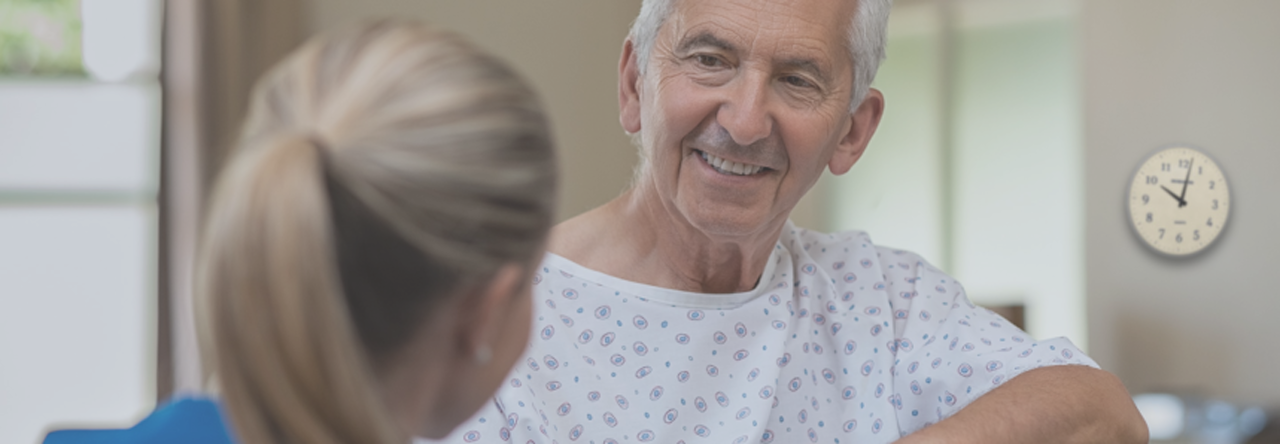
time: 10:02
